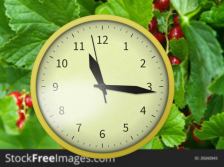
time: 11:15:58
